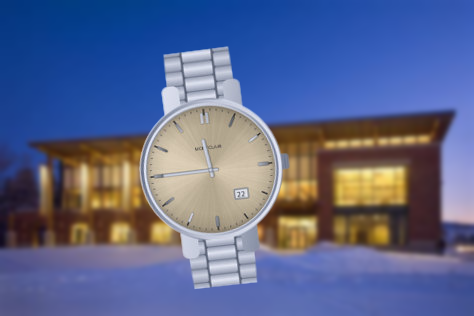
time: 11:45
